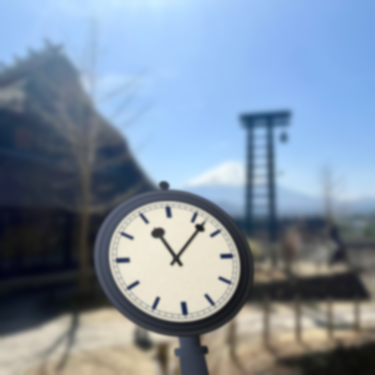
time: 11:07
